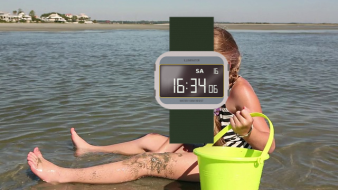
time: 16:34:06
